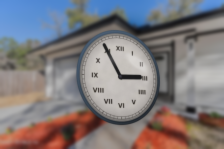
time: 2:55
